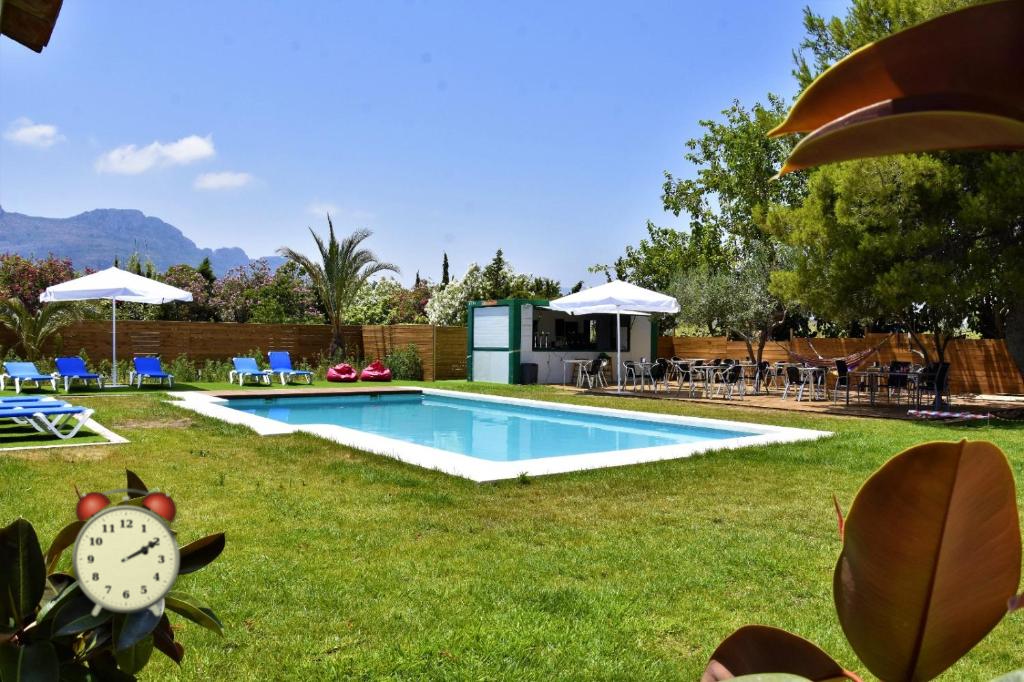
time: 2:10
